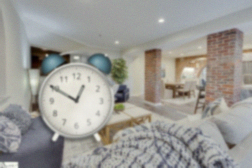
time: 12:50
